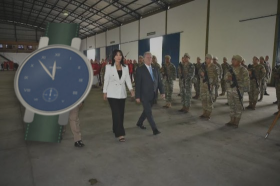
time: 11:53
